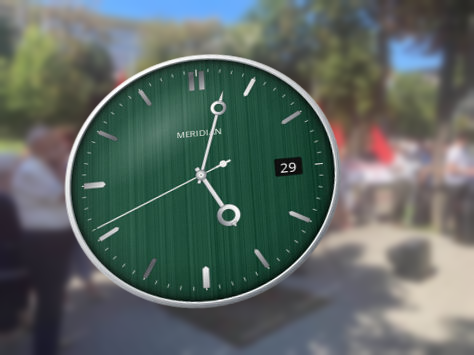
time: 5:02:41
